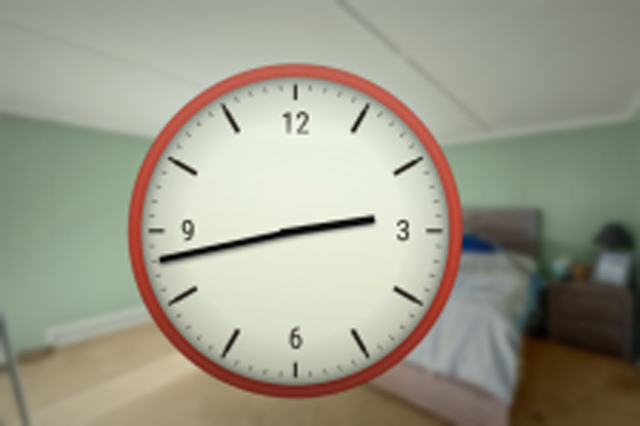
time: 2:43
